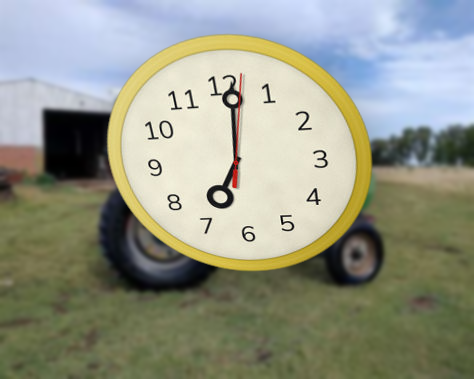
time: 7:01:02
